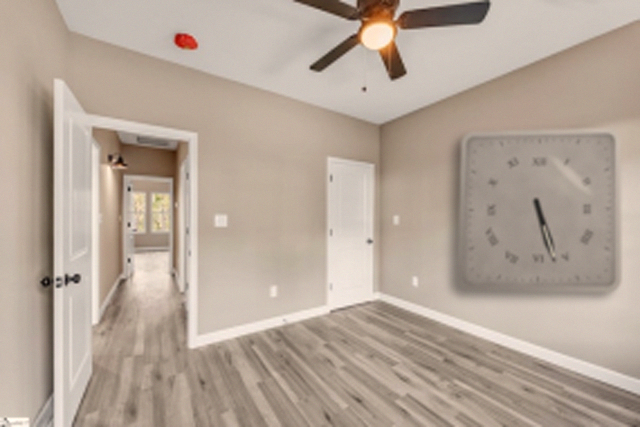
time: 5:27
